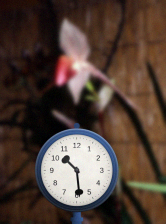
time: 10:29
